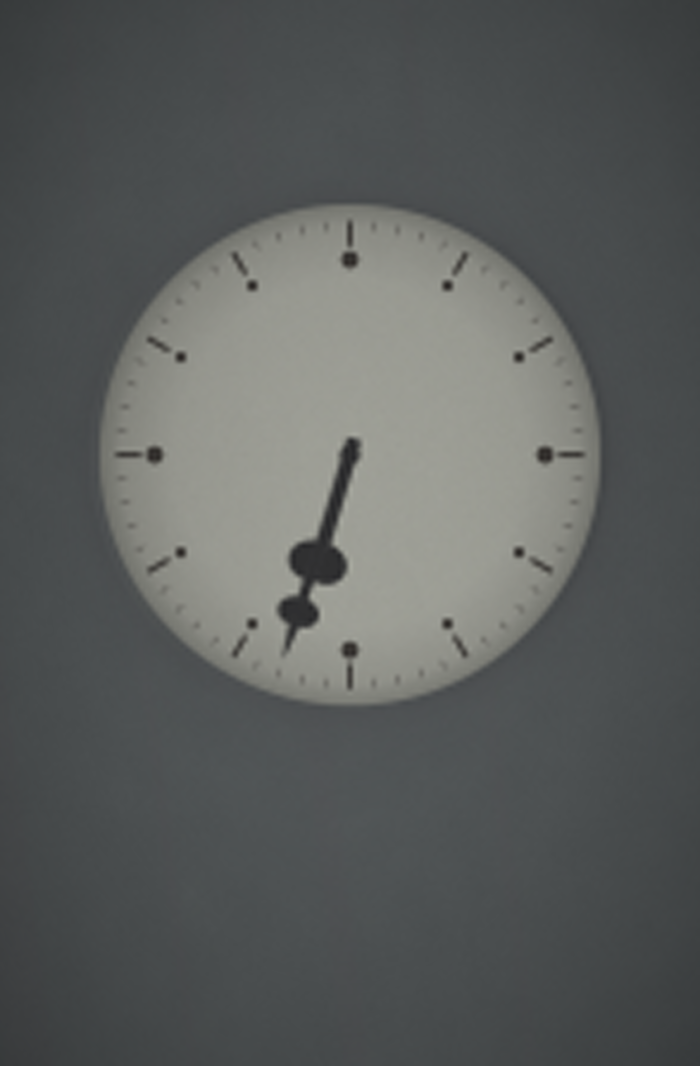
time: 6:33
